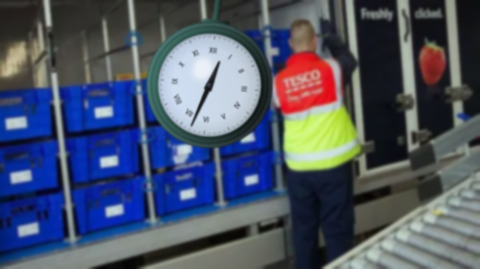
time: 12:33
